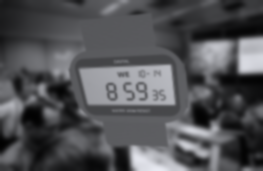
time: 8:59
